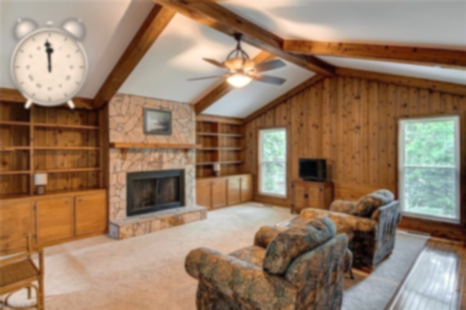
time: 11:59
